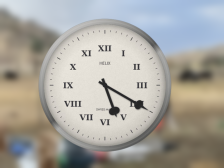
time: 5:20
